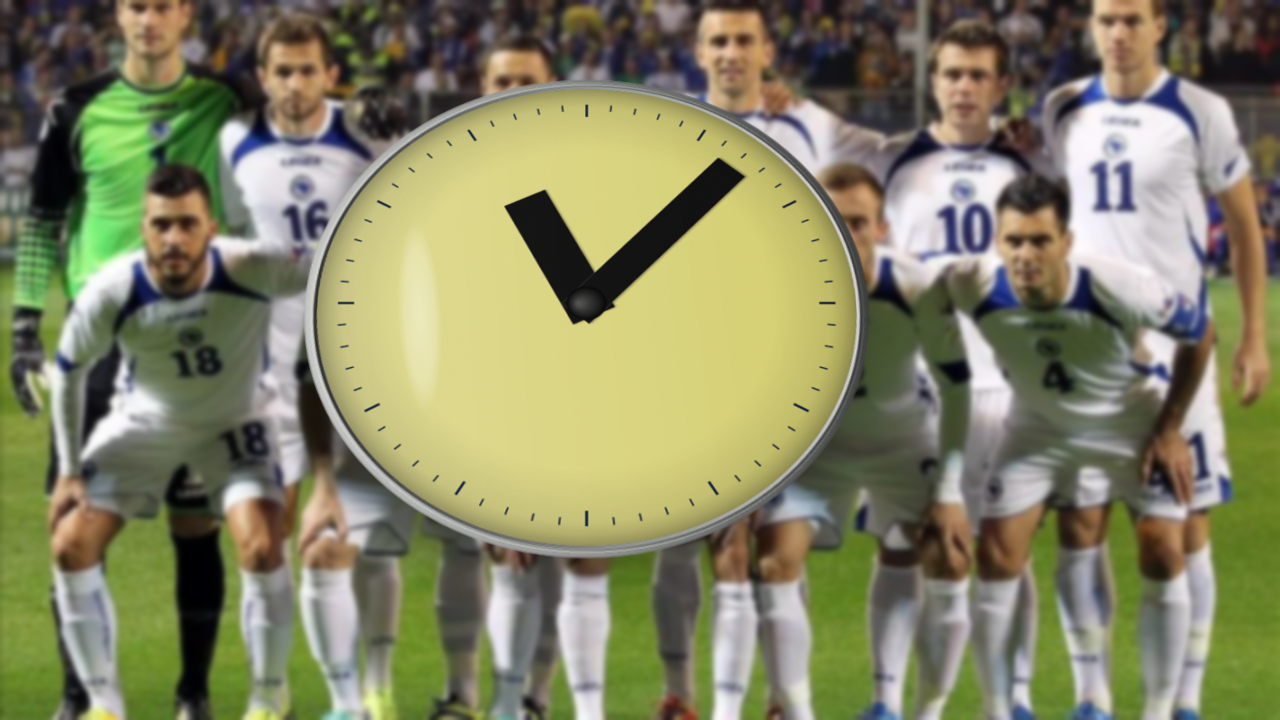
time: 11:07
